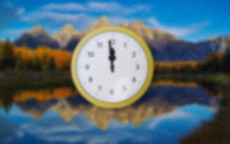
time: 11:59
